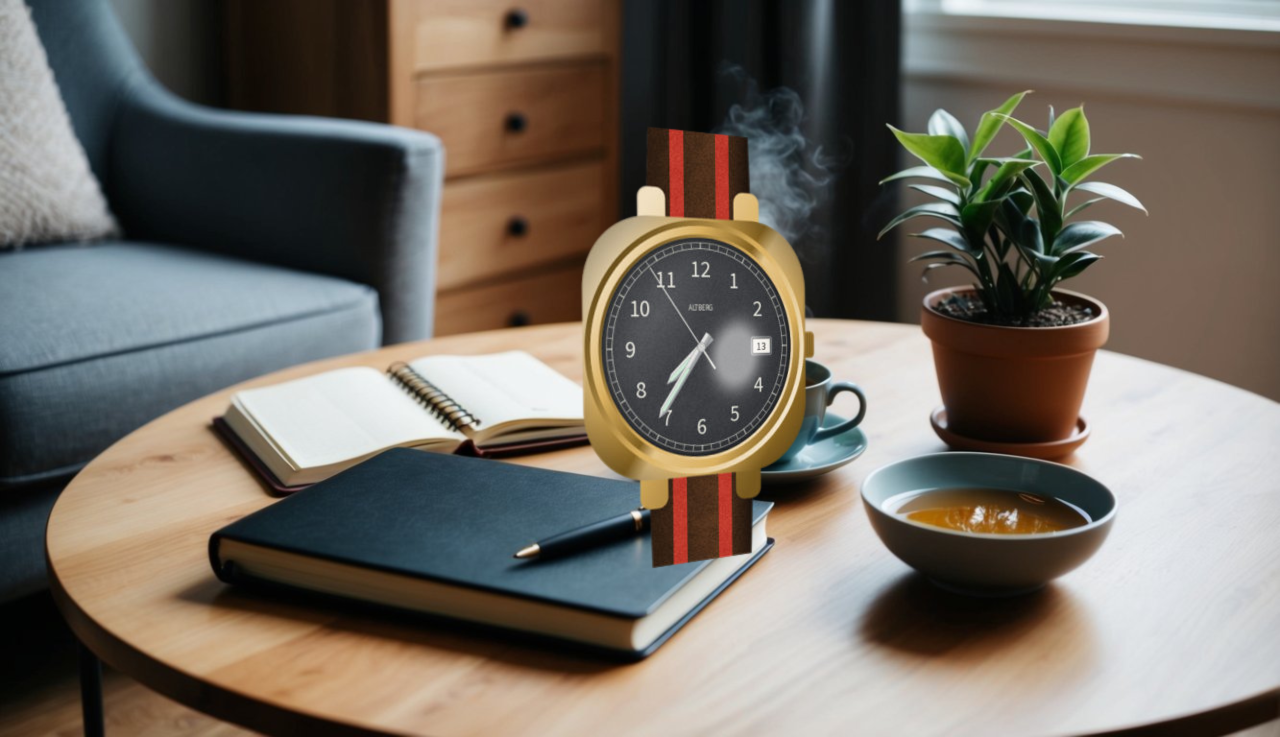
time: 7:35:54
